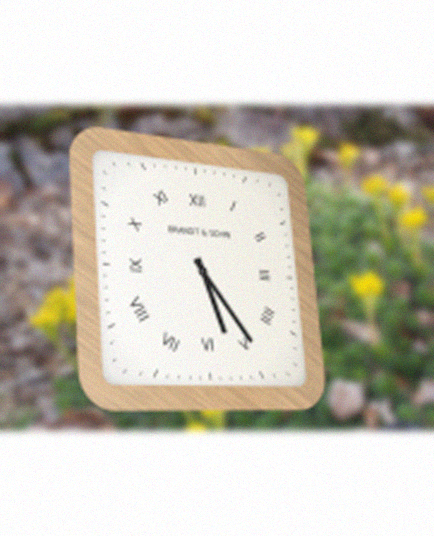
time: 5:24
